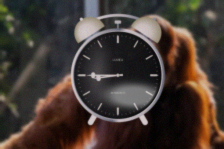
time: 8:45
